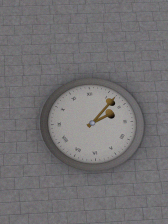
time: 2:07
